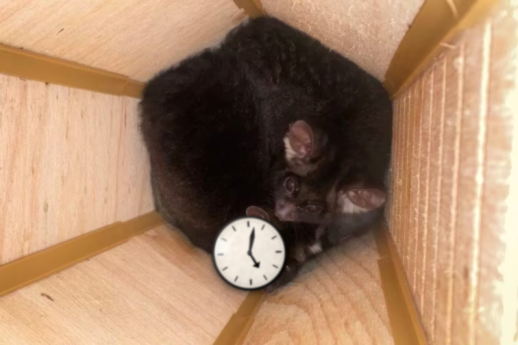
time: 5:02
